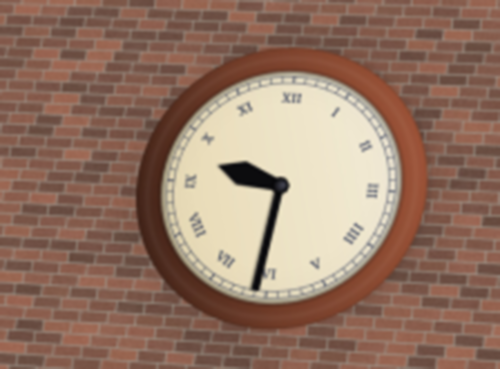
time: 9:31
